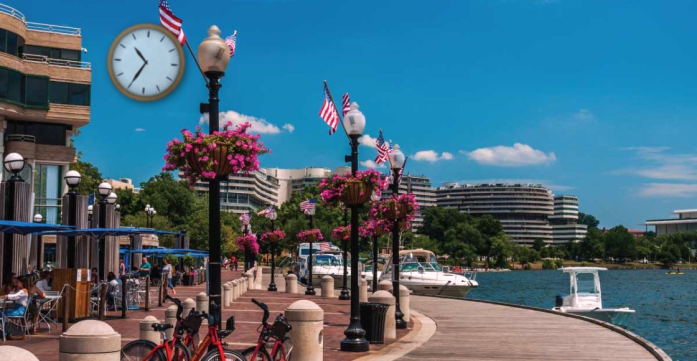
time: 10:35
